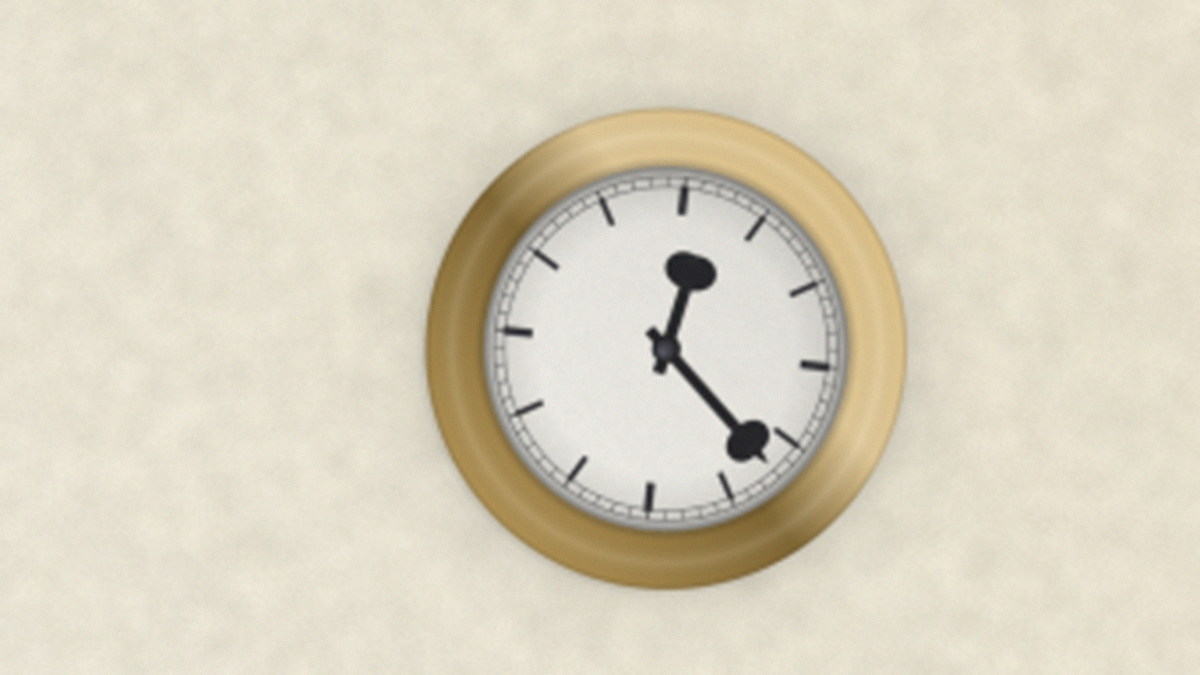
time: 12:22
